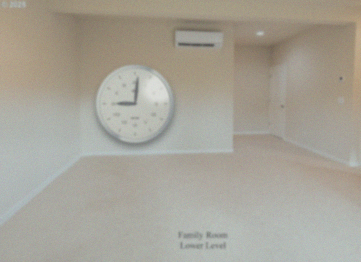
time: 9:01
